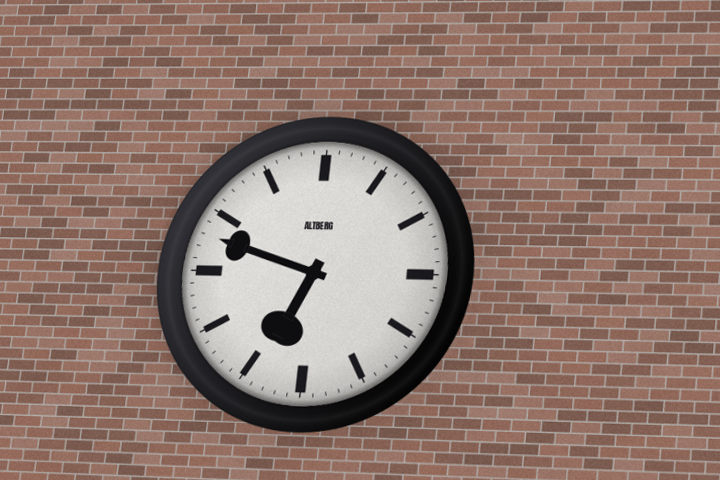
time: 6:48
